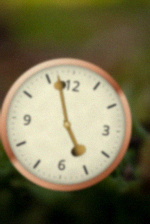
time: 4:57
